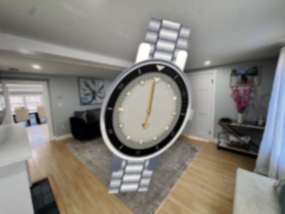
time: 5:59
